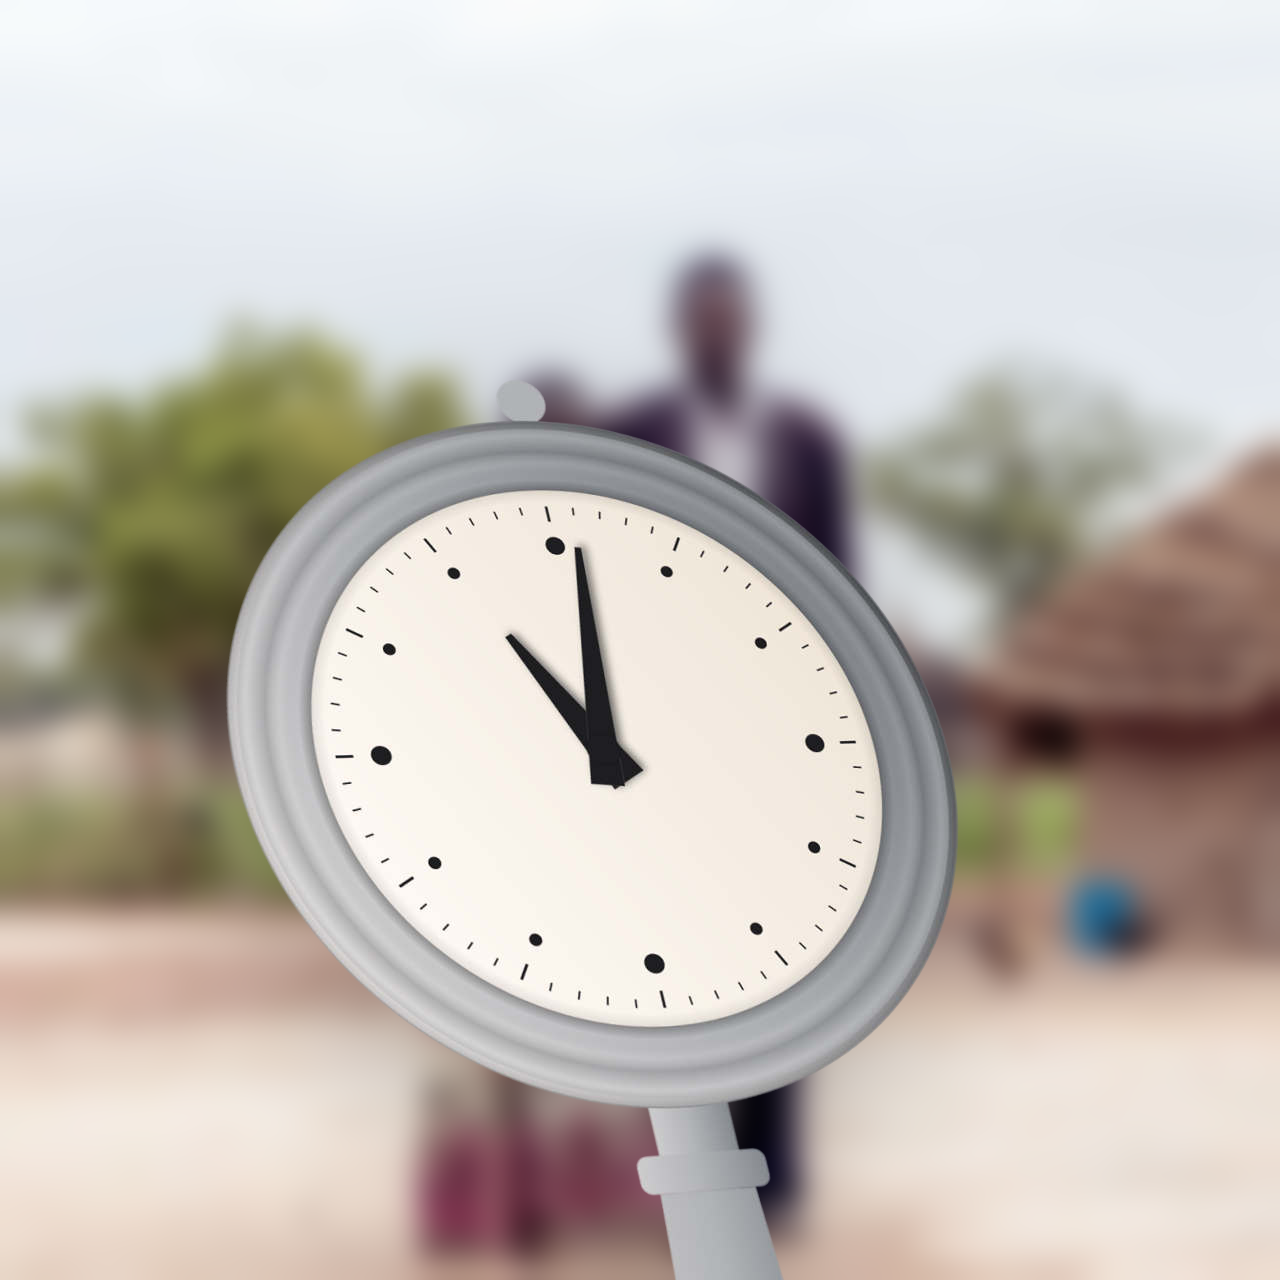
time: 11:01
